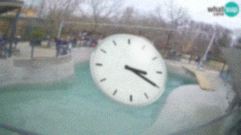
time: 3:20
